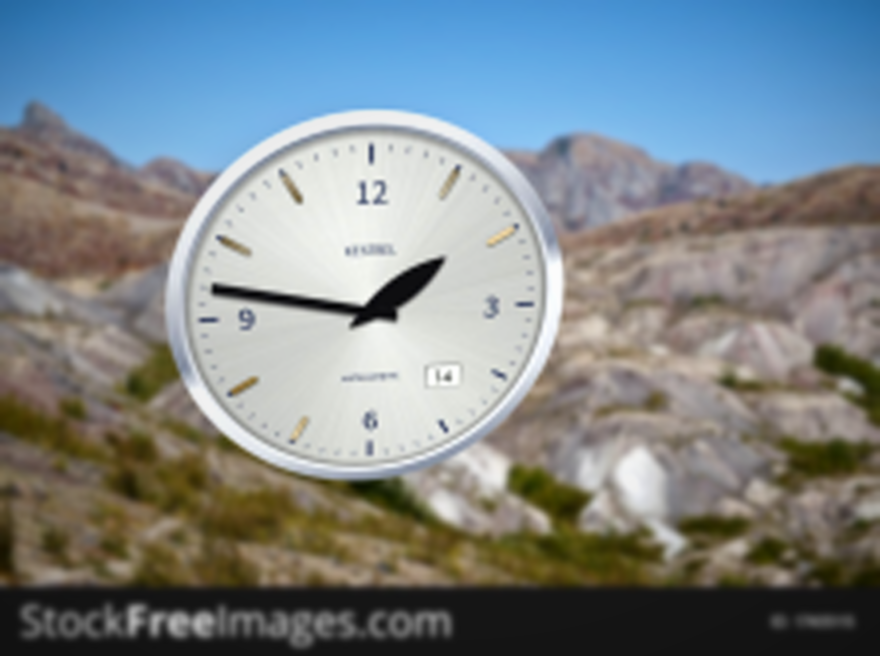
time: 1:47
